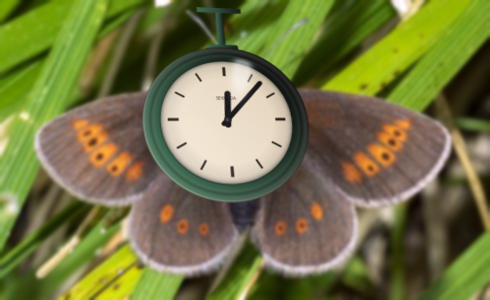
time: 12:07
